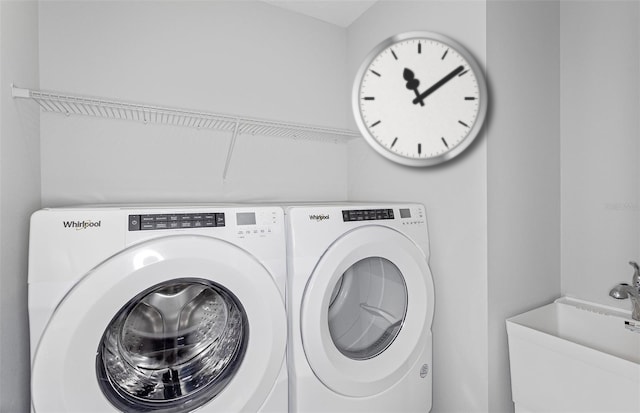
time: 11:09
